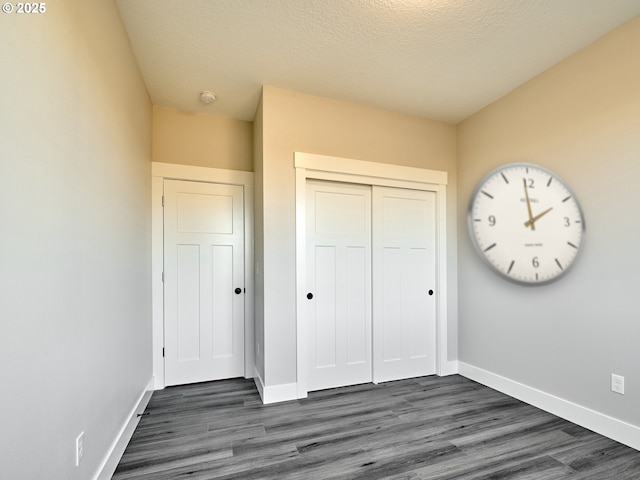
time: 1:59
